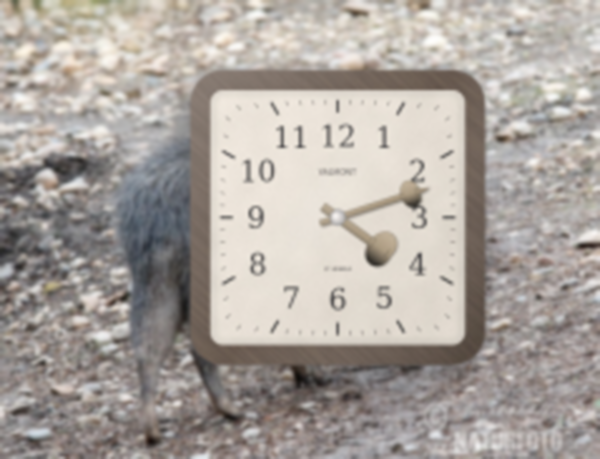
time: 4:12
